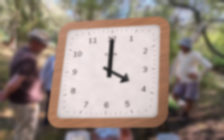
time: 4:00
